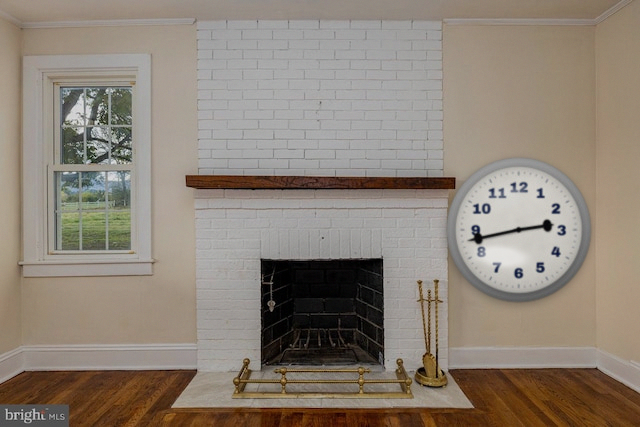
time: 2:43
